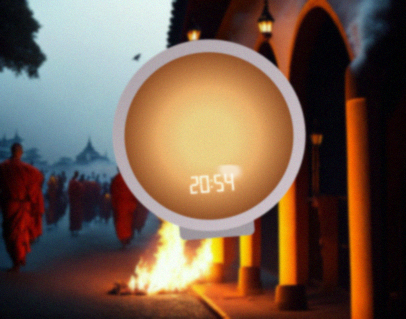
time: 20:54
